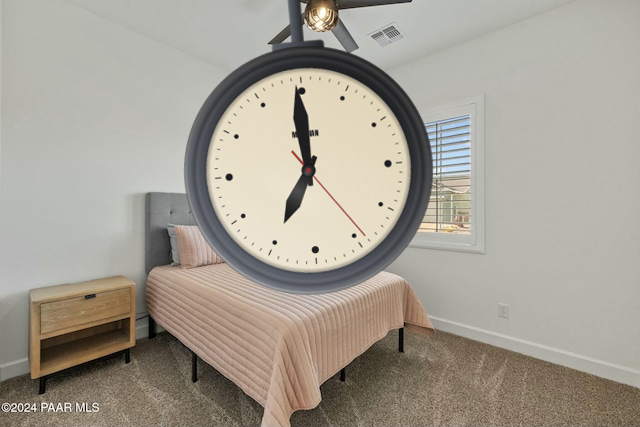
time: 6:59:24
